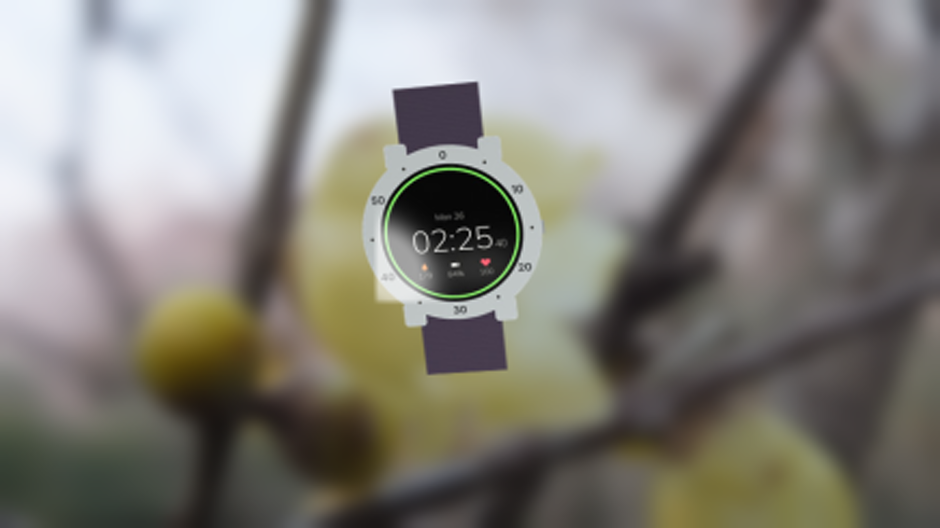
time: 2:25
